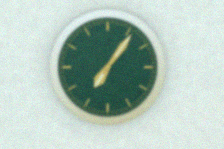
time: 7:06
